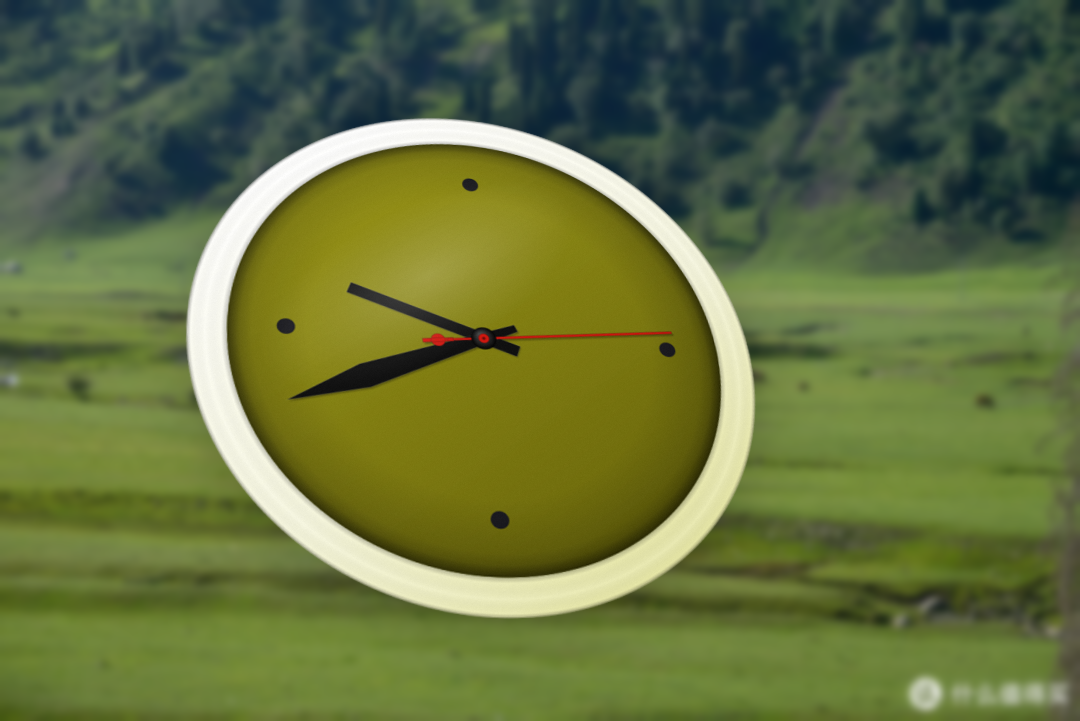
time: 9:41:14
